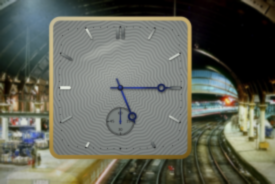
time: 5:15
